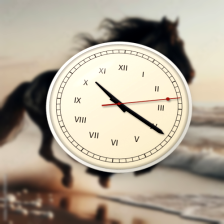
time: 10:20:13
